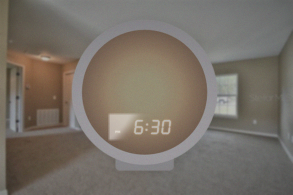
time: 6:30
